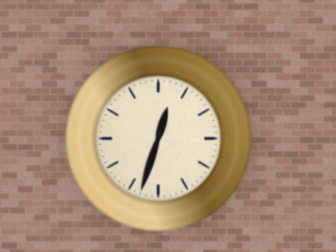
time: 12:33
